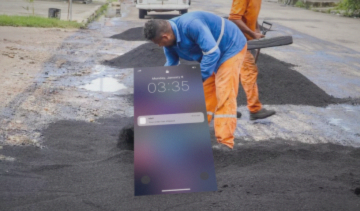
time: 3:35
